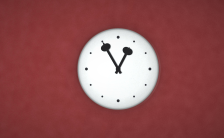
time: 12:55
